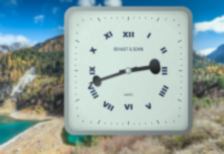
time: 2:42
